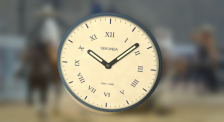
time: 10:08
